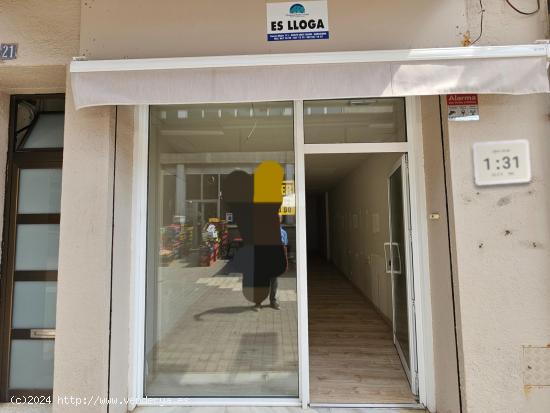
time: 1:31
